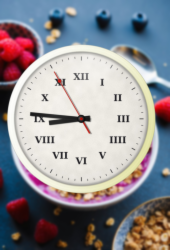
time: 8:45:55
